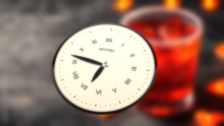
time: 6:47
